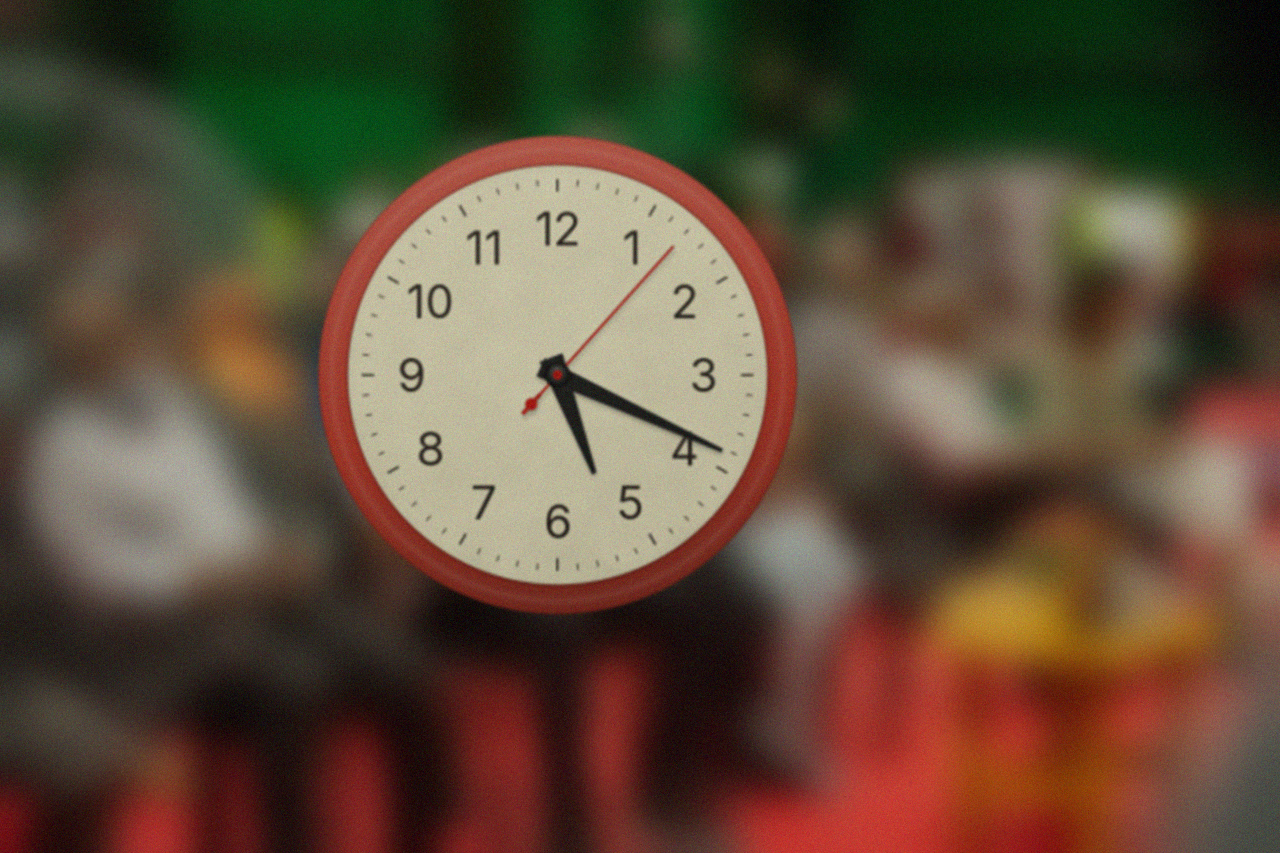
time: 5:19:07
